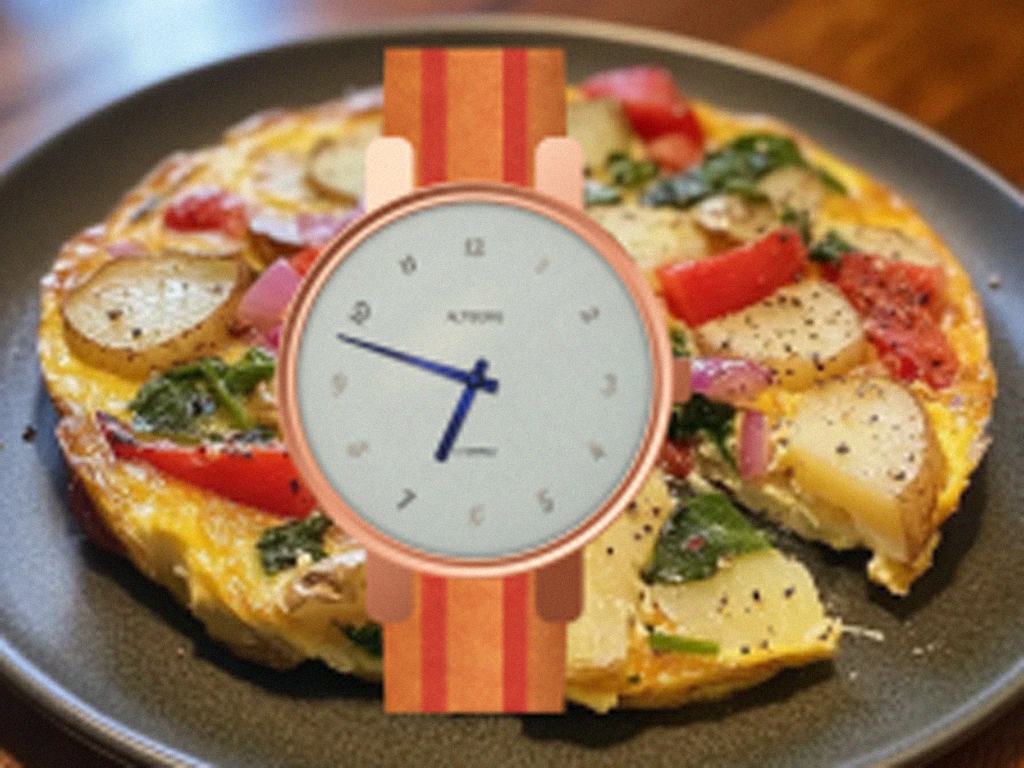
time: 6:48
